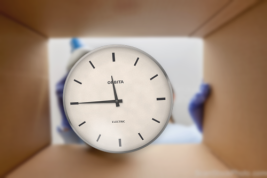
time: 11:45
